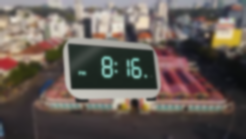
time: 8:16
